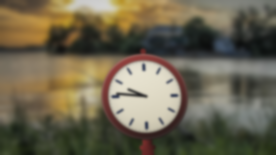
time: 9:46
